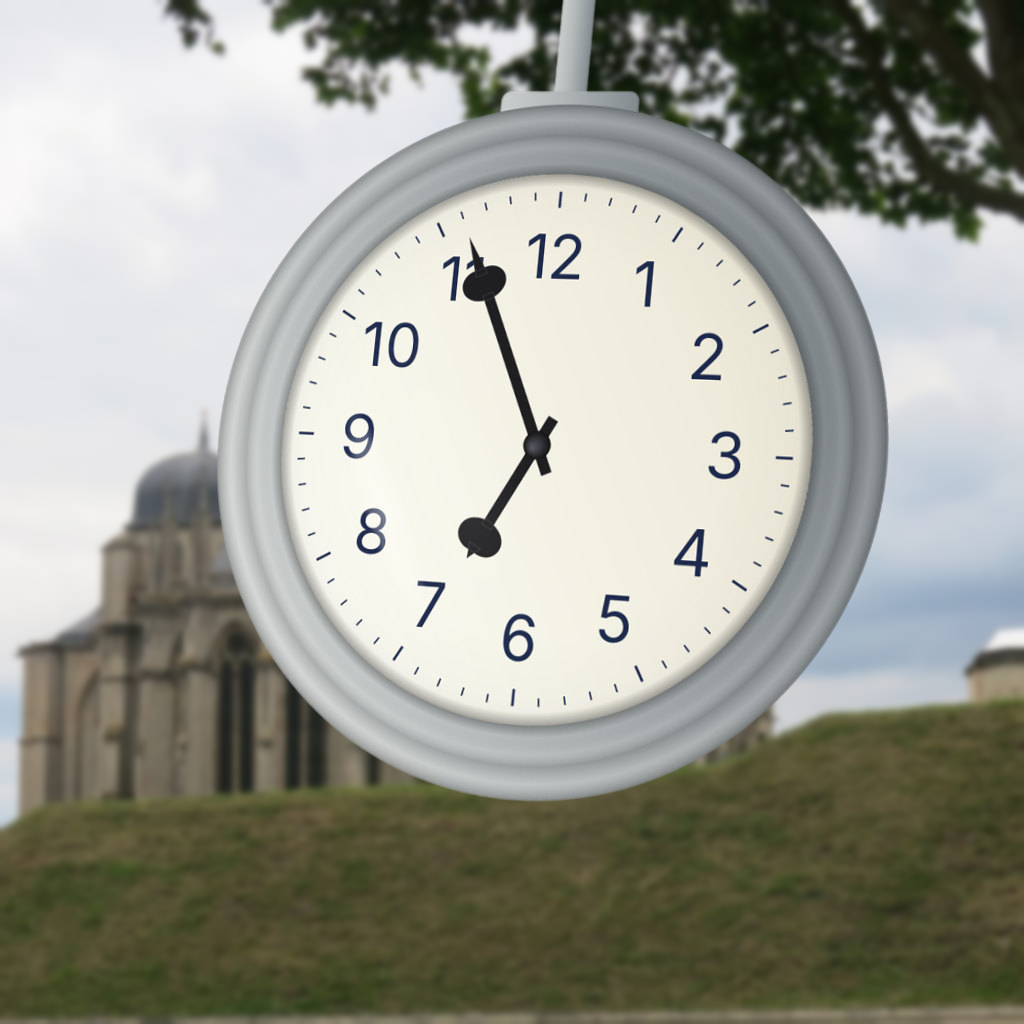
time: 6:56
